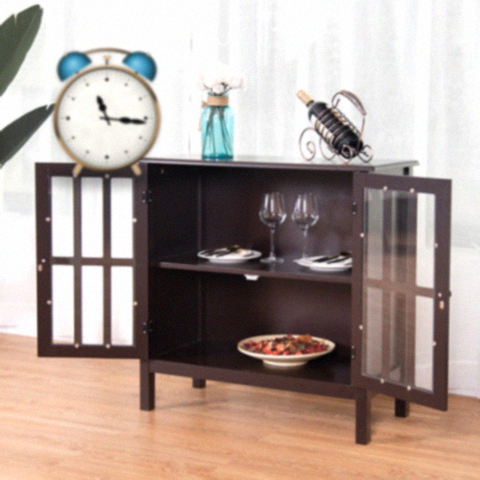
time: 11:16
